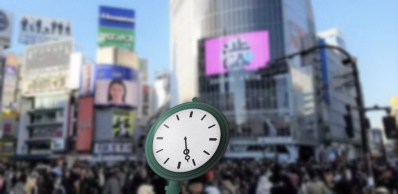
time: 5:27
